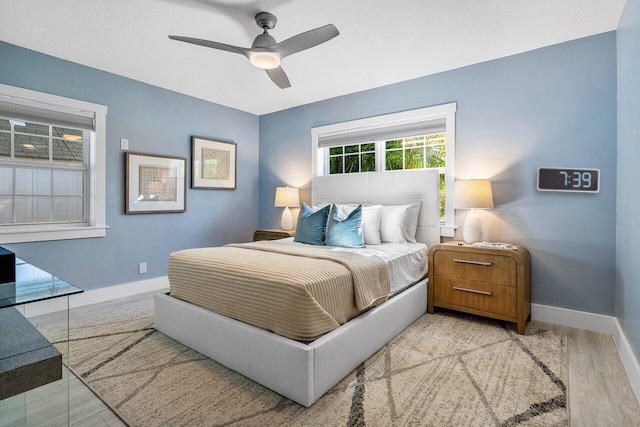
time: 7:39
